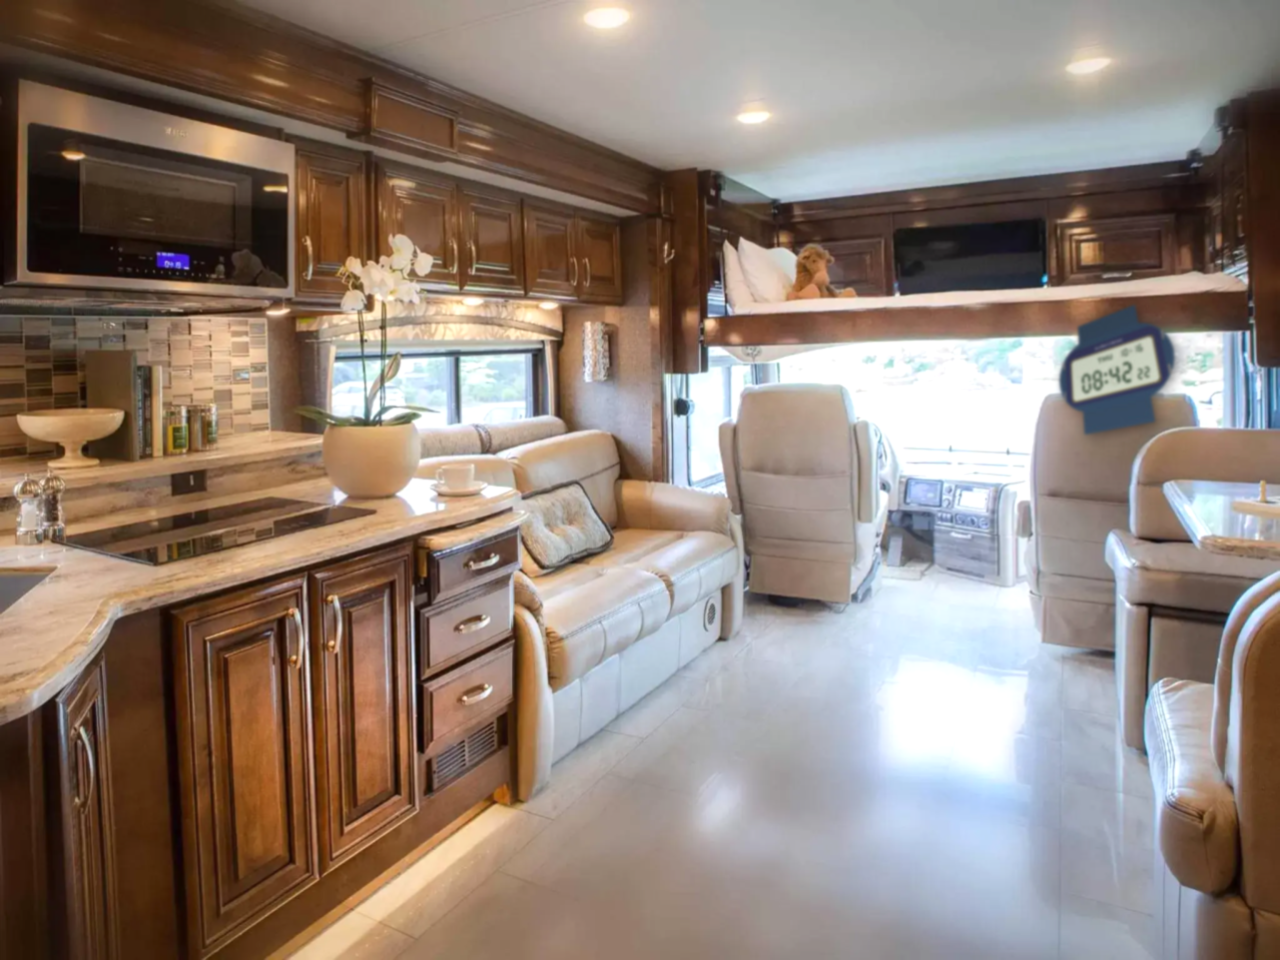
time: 8:42
